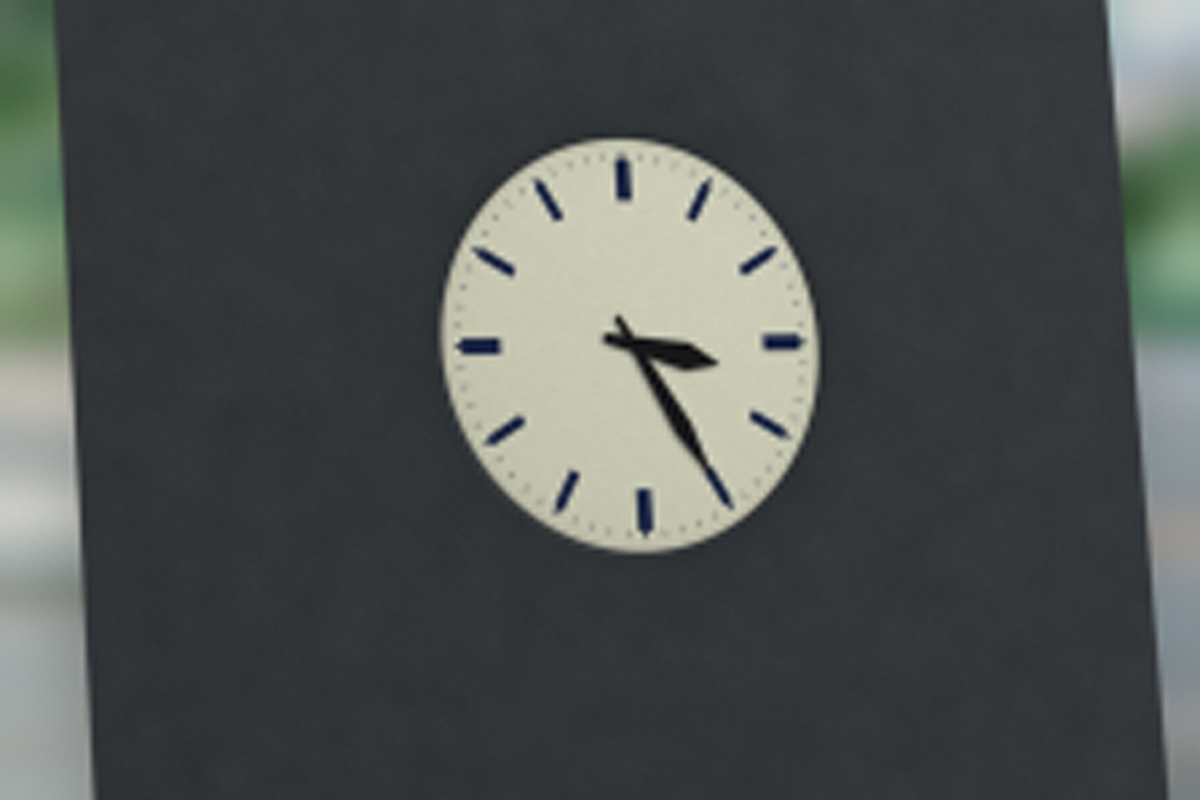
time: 3:25
